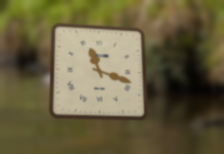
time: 11:18
